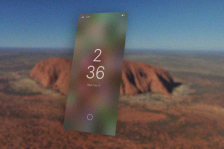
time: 2:36
